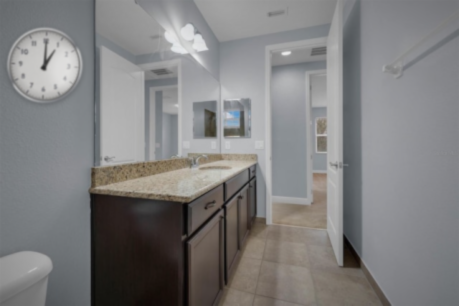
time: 1:00
